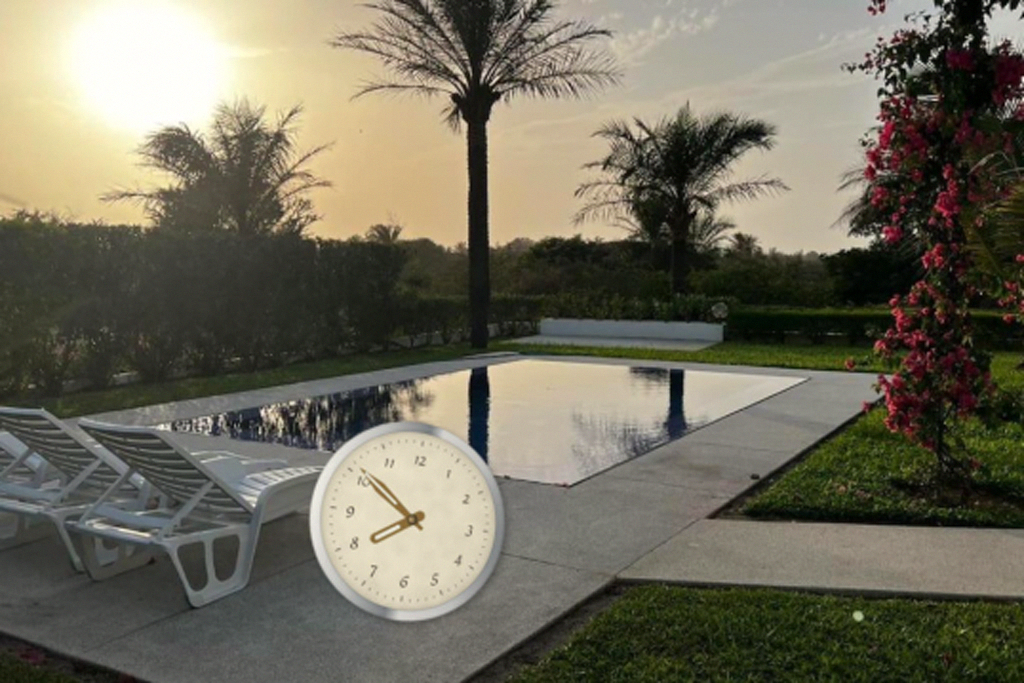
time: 7:51
